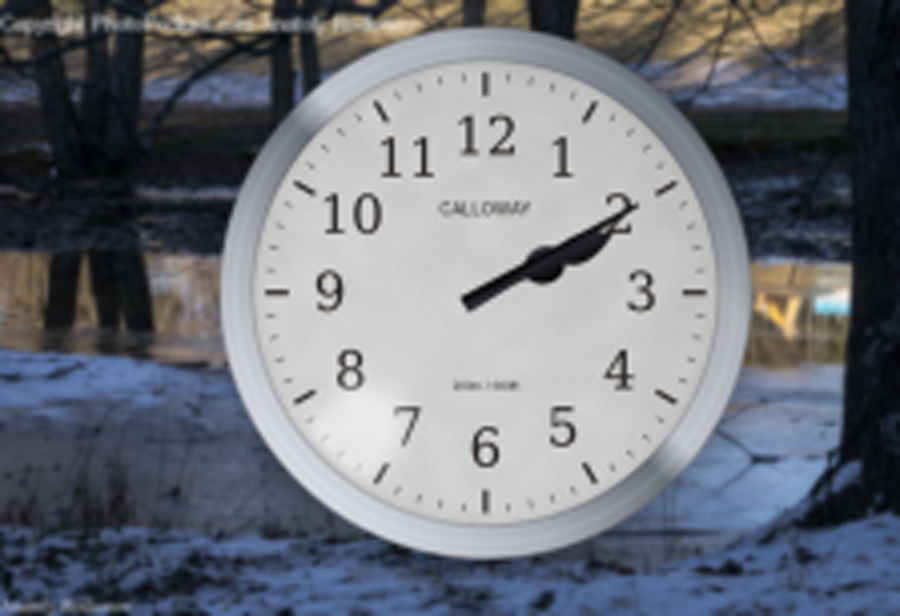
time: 2:10
